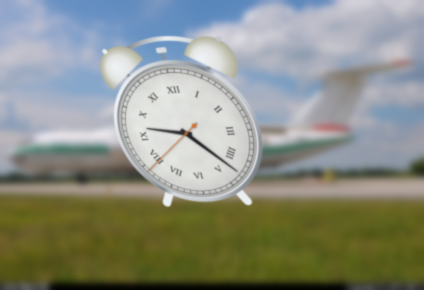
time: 9:22:39
